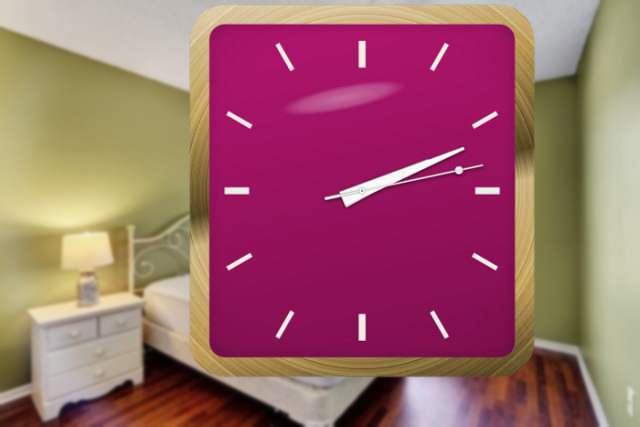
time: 2:11:13
